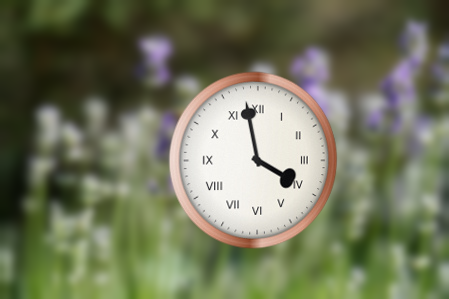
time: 3:58
